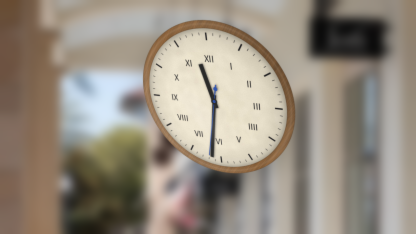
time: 11:31:32
